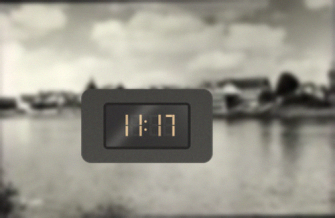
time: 11:17
